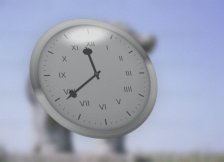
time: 11:39
